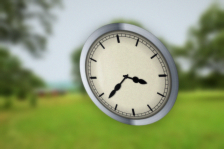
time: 3:38
